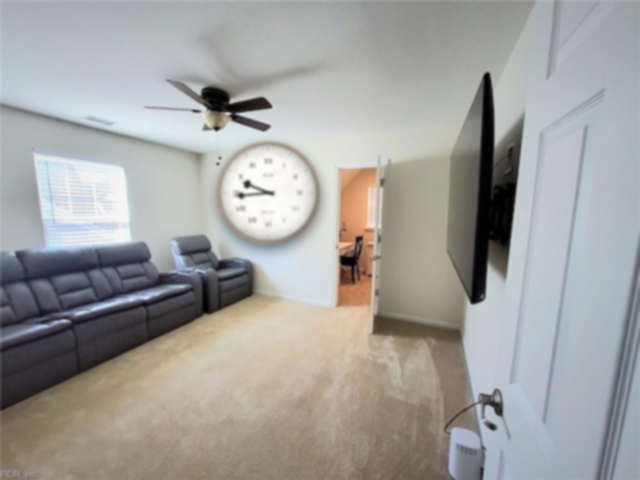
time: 9:44
